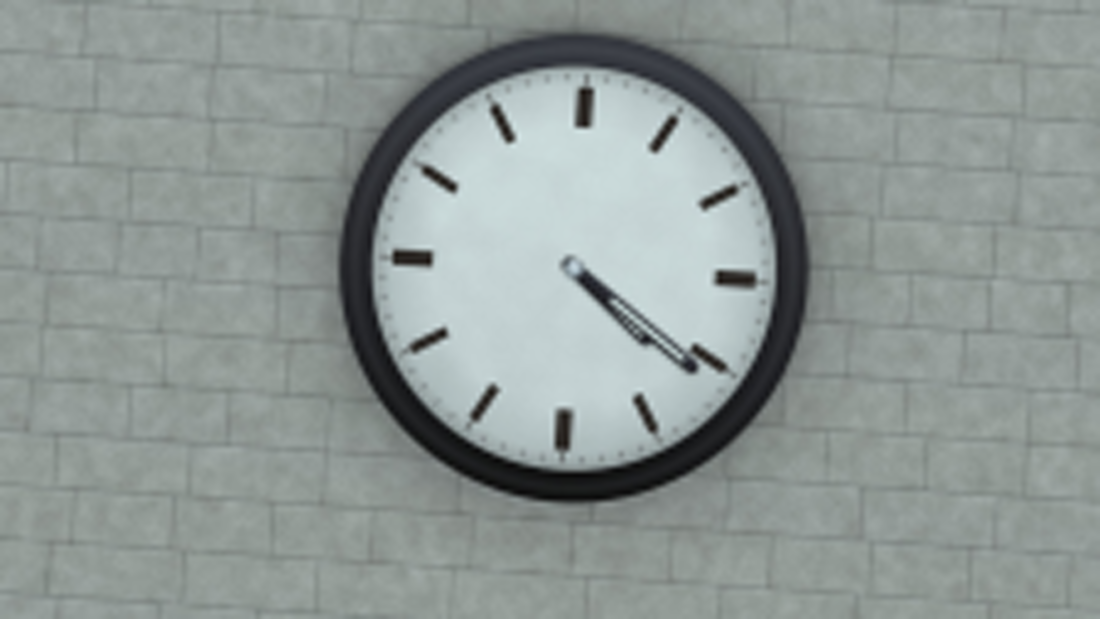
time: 4:21
